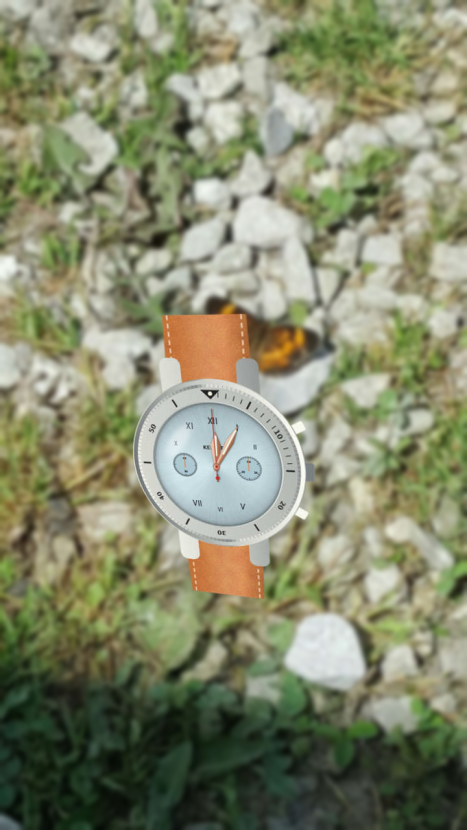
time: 12:05
